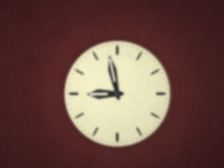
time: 8:58
